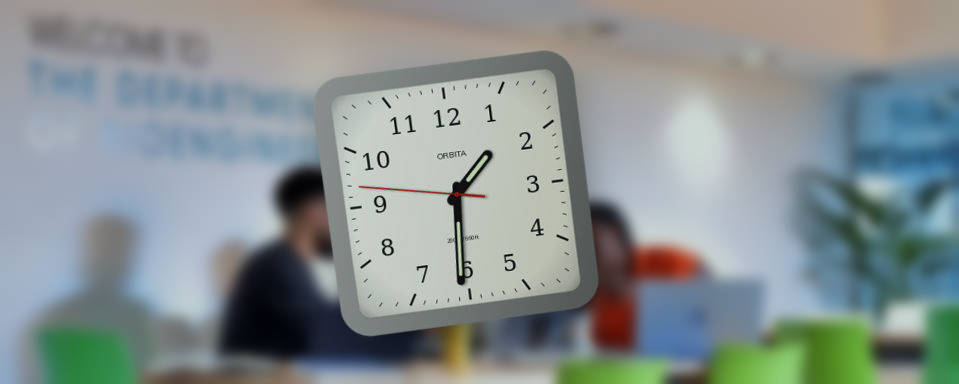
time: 1:30:47
